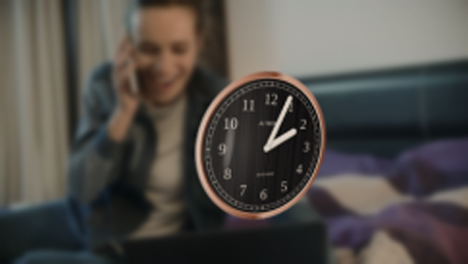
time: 2:04
